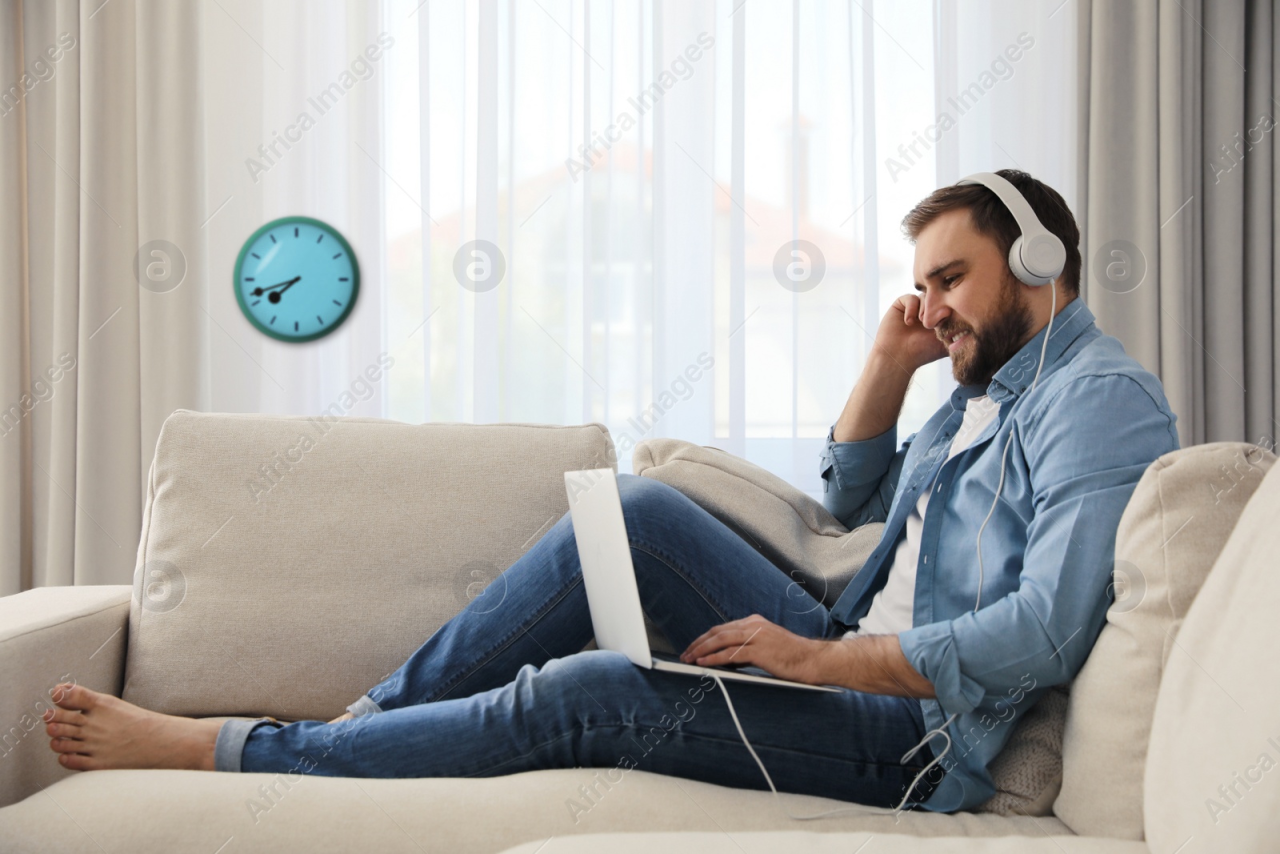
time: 7:42
